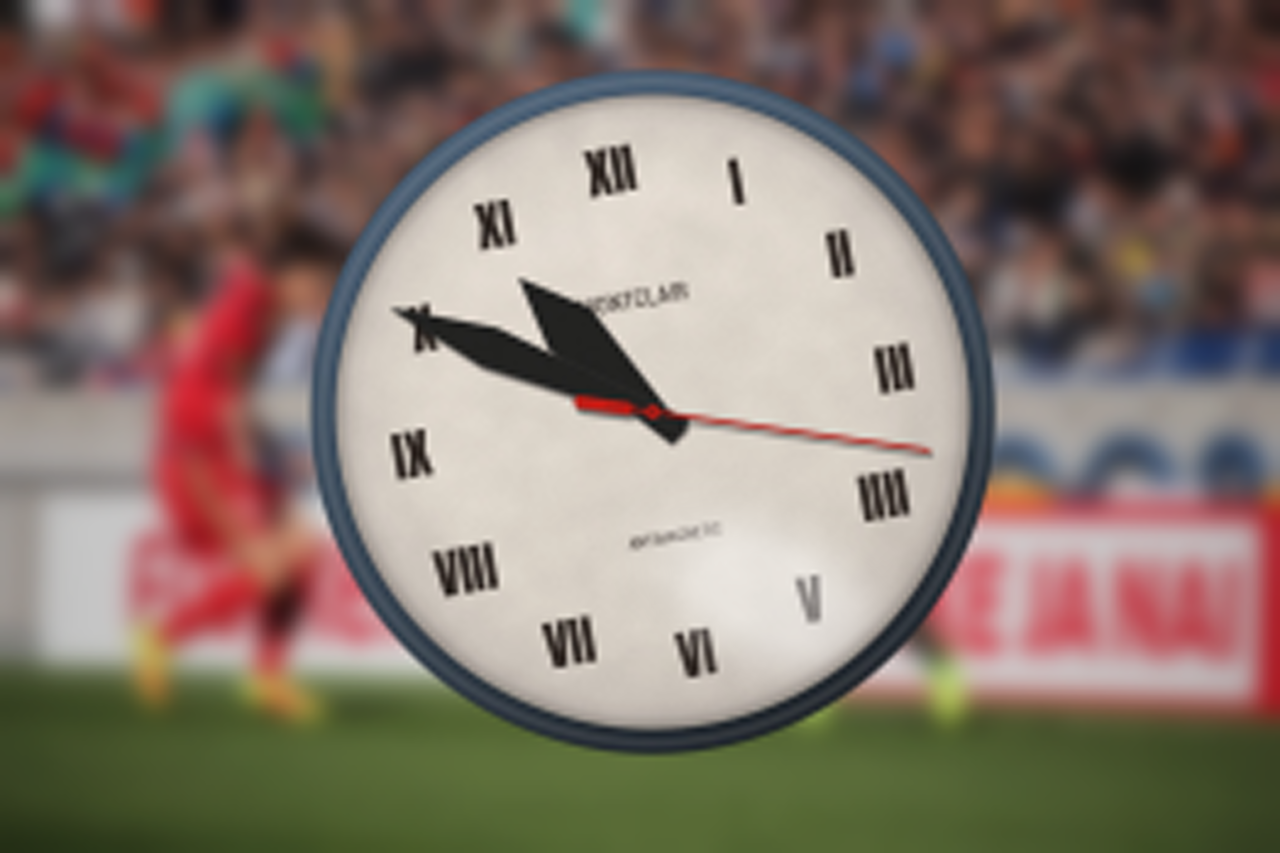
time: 10:50:18
